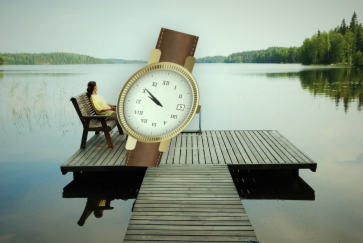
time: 9:51
